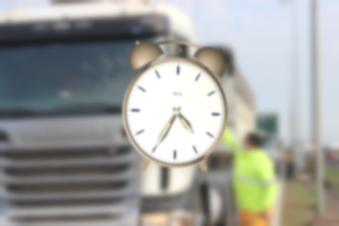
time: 4:35
